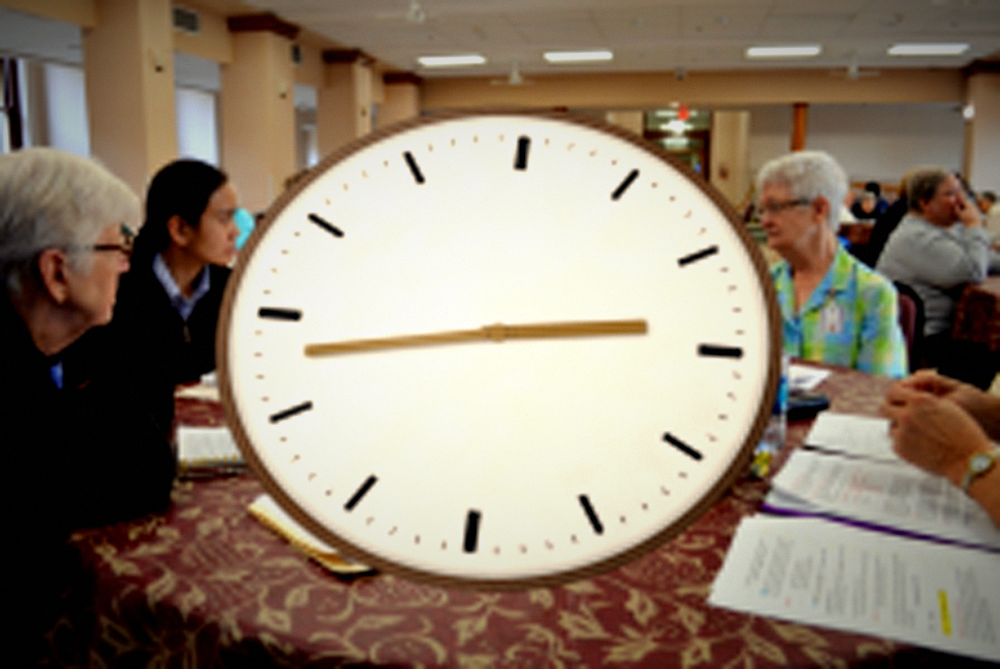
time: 2:43
